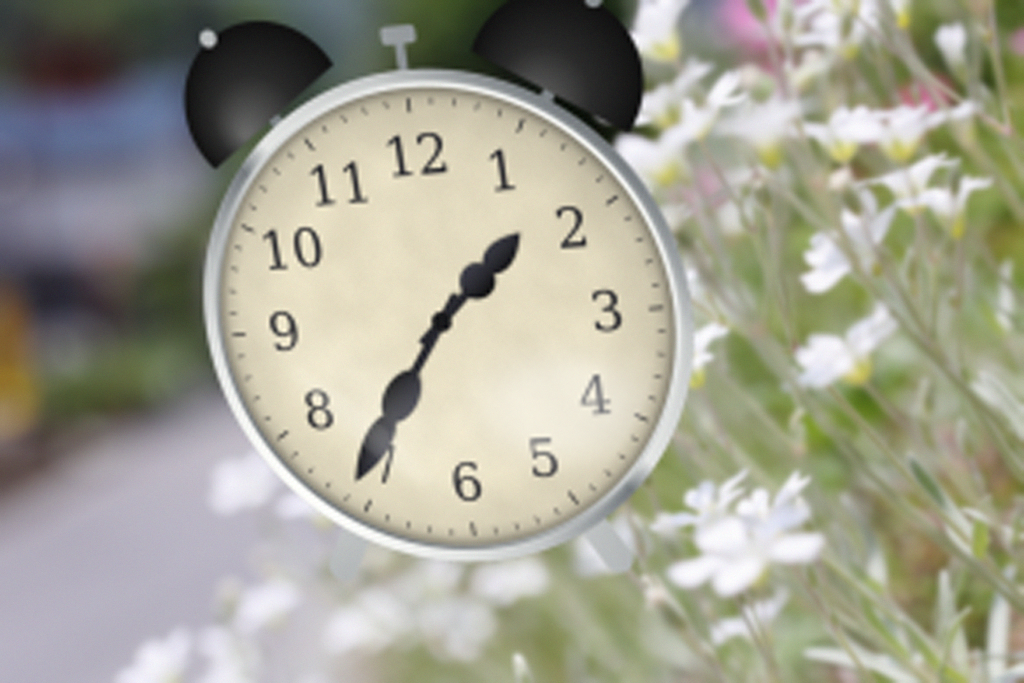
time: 1:36
